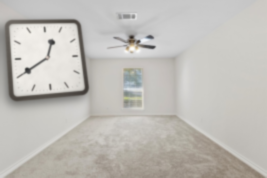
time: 12:40
